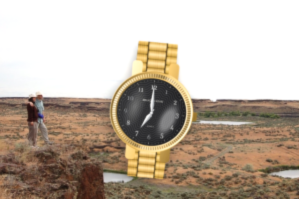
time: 7:00
